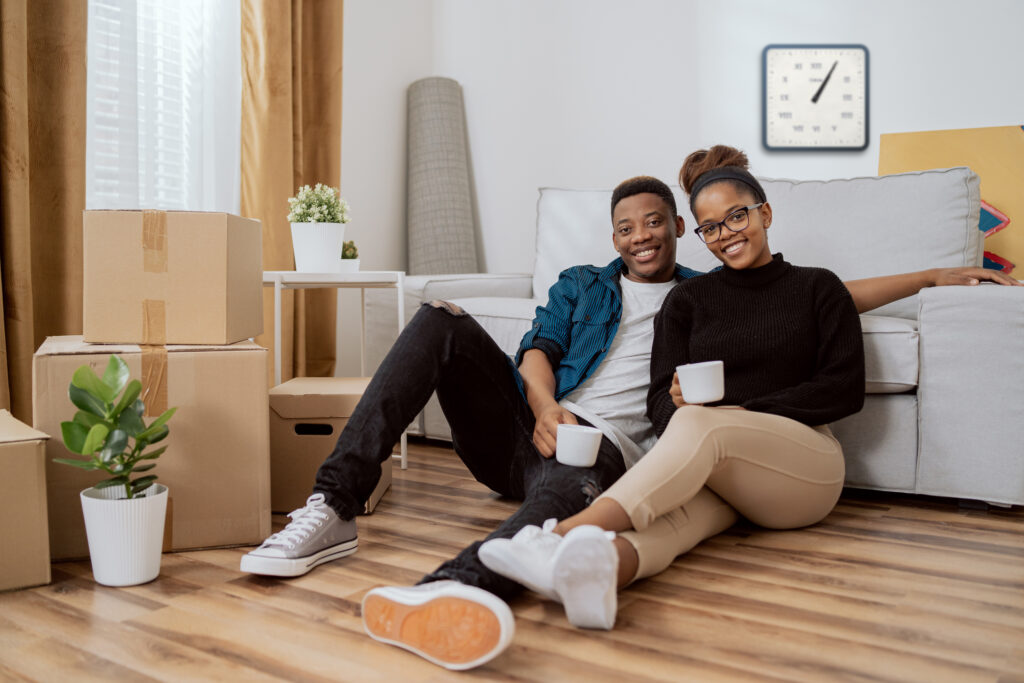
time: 1:05
